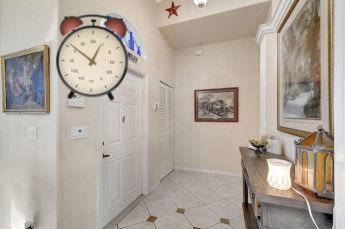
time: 12:51
